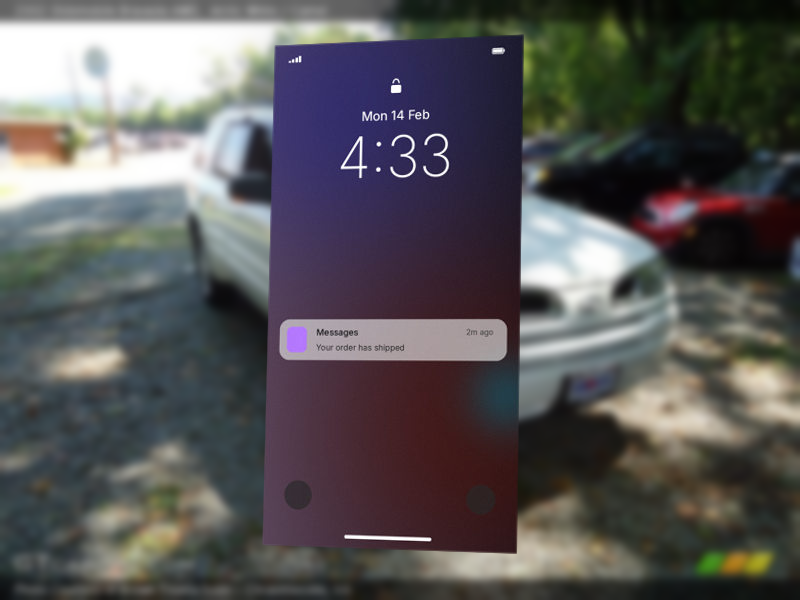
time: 4:33
